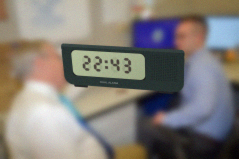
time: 22:43
